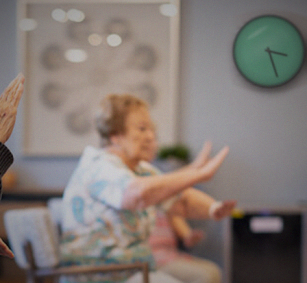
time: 3:27
